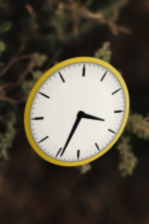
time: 3:34
